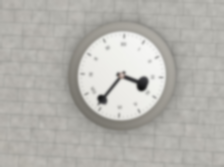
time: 3:36
